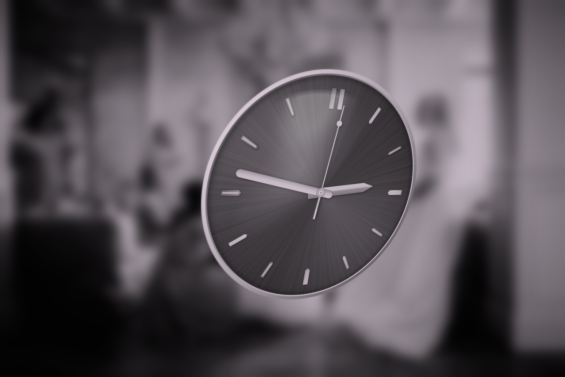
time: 2:47:01
